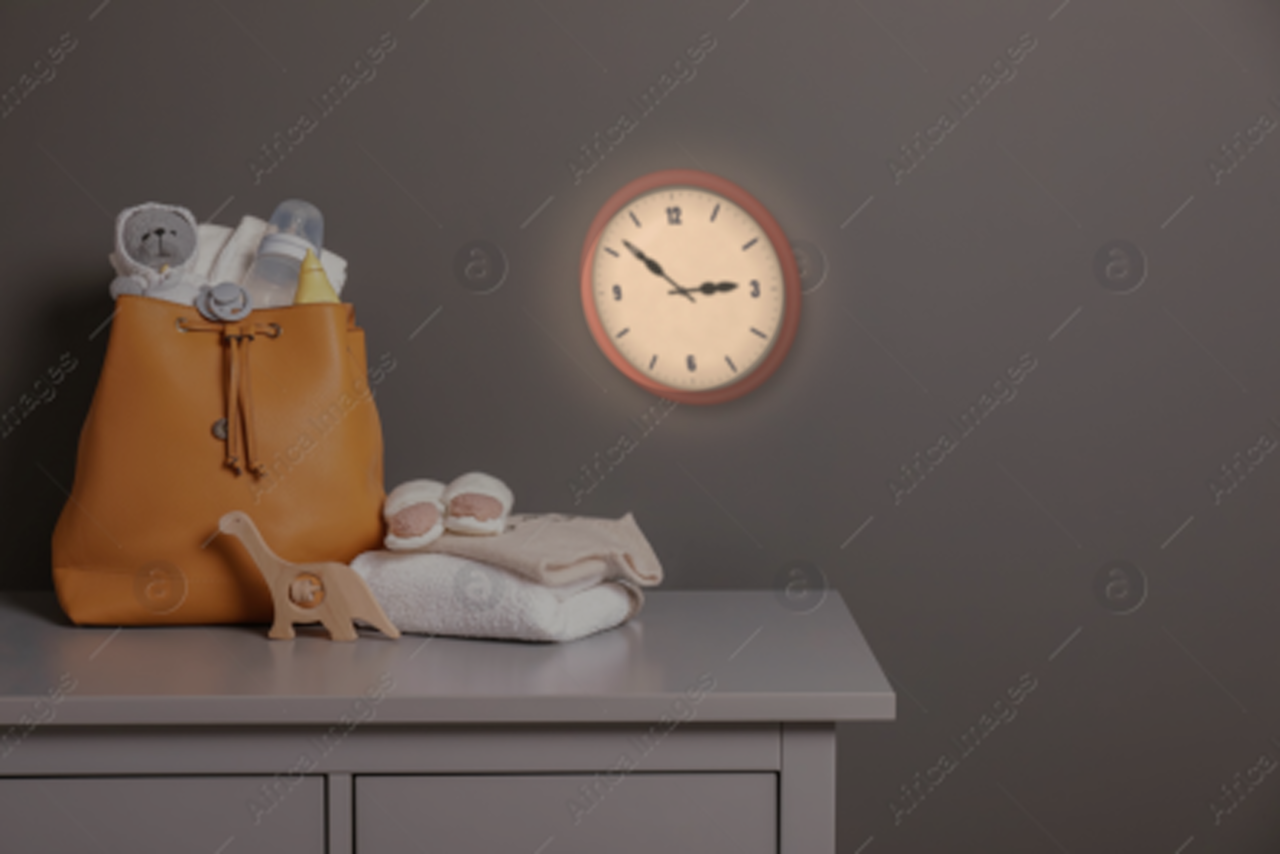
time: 2:52
